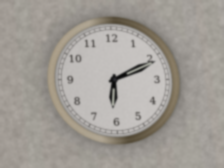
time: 6:11
